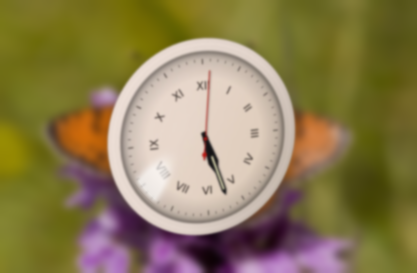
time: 5:27:01
